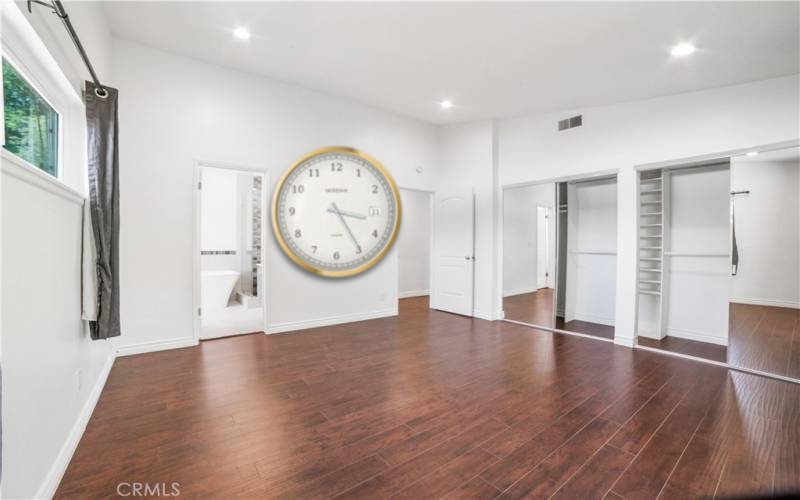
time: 3:25
